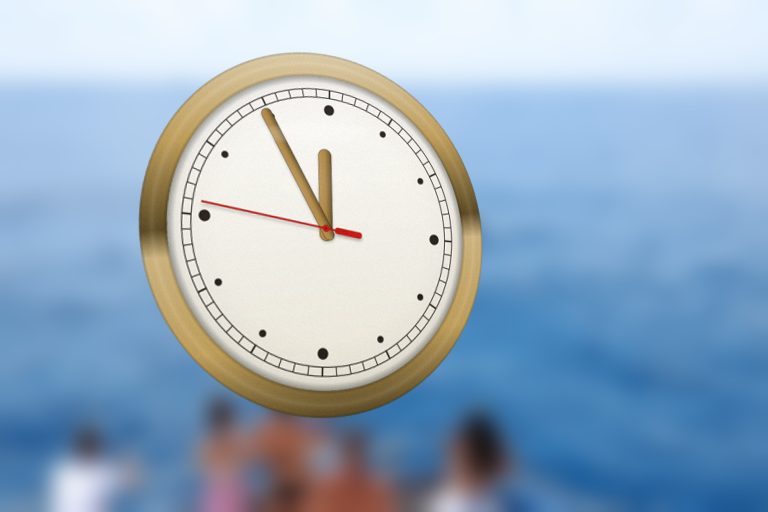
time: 11:54:46
